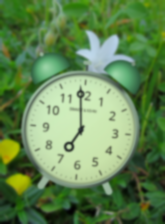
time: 6:59
